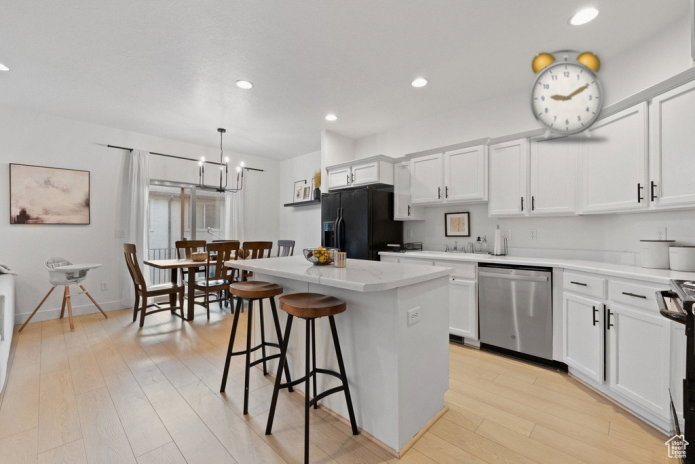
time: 9:10
